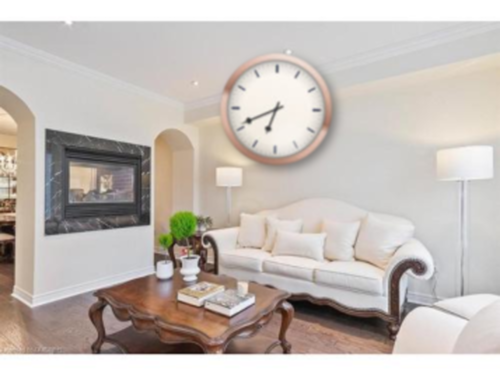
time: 6:41
